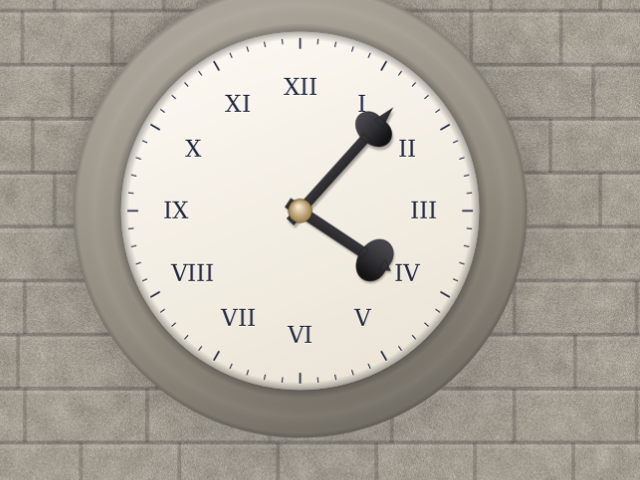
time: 4:07
